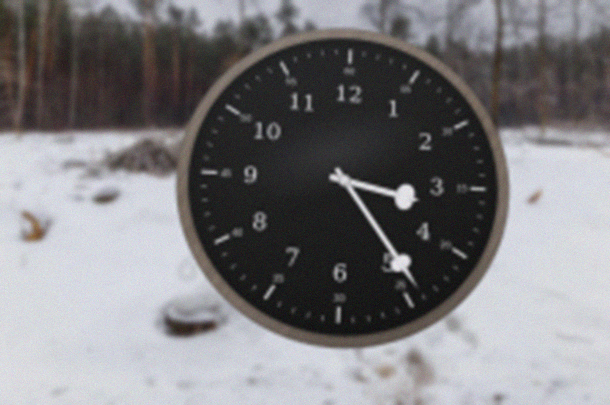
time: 3:24
